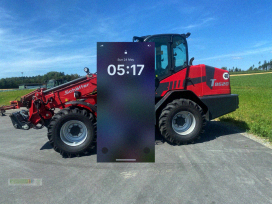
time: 5:17
